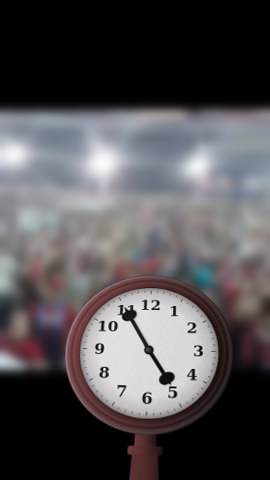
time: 4:55
